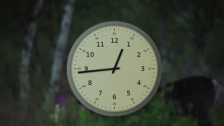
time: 12:44
